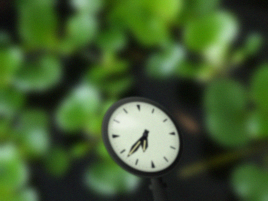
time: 6:38
